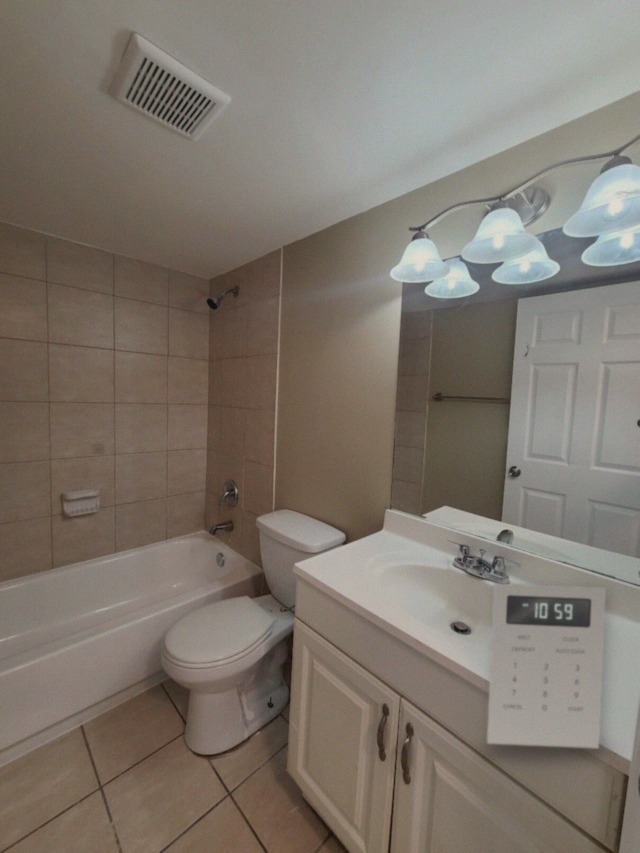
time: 10:59
